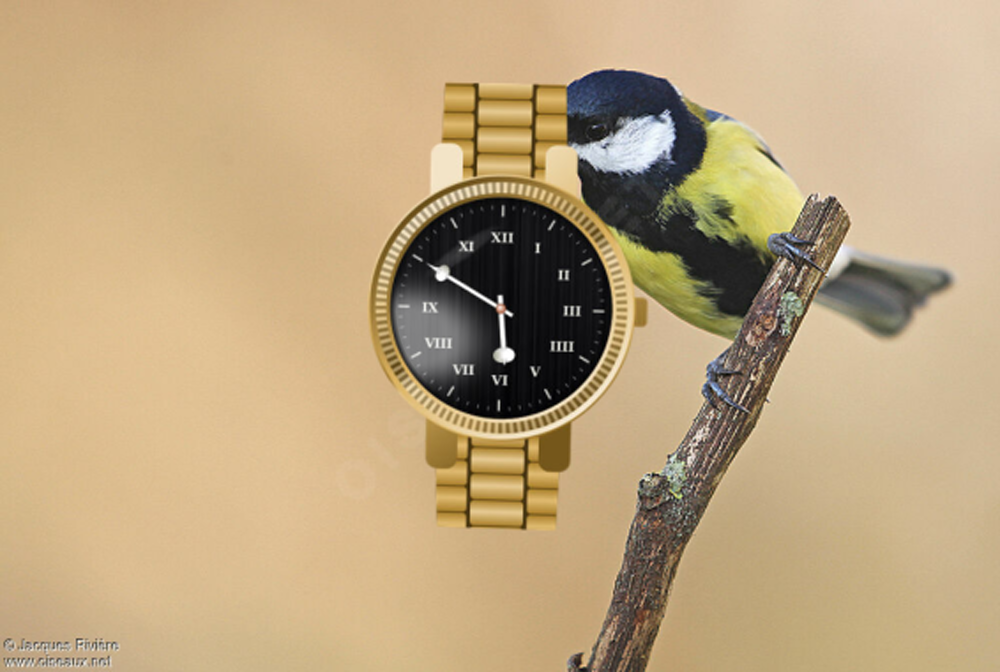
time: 5:50
